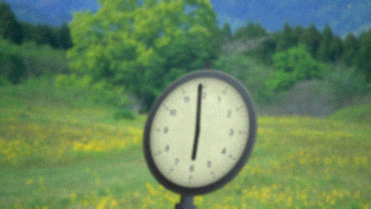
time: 5:59
